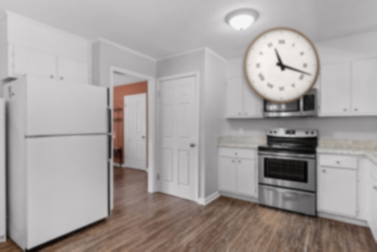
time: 11:18
